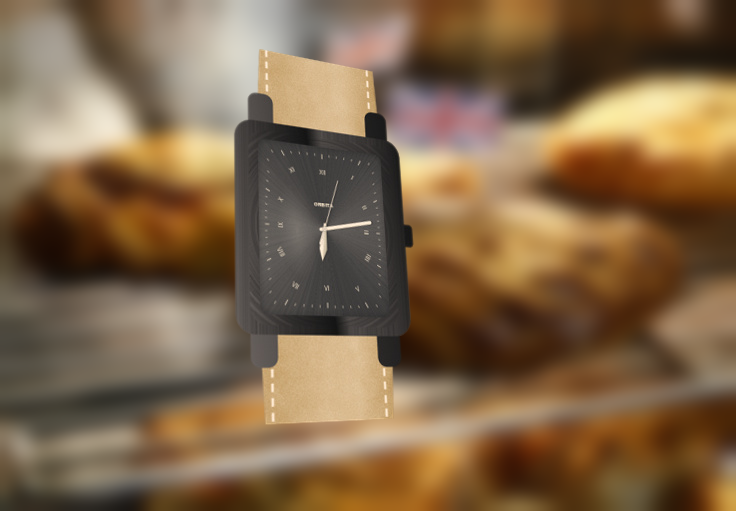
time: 6:13:03
